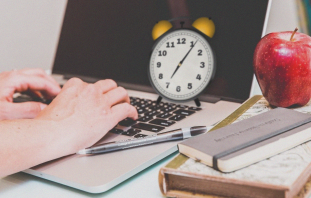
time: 7:06
